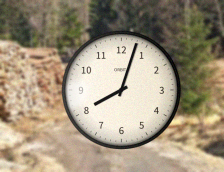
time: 8:03
